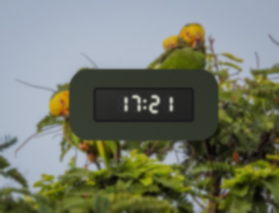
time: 17:21
